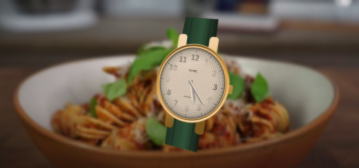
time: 5:23
